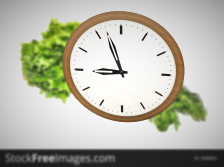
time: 8:57
